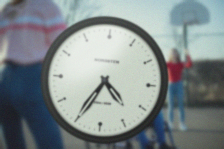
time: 4:35
